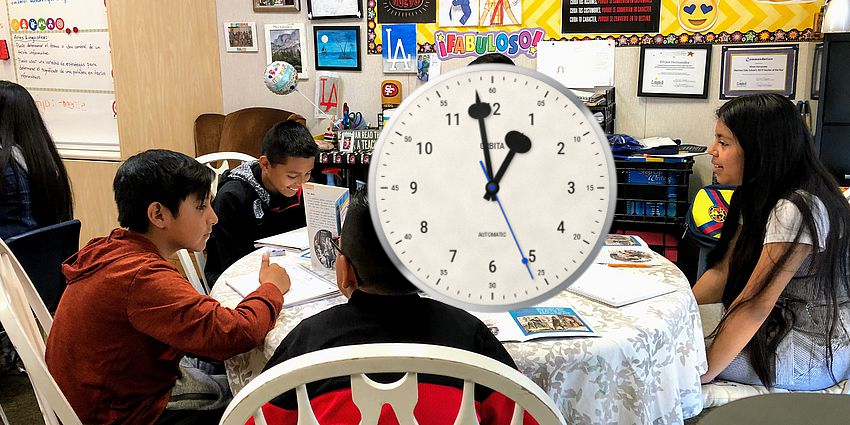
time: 12:58:26
